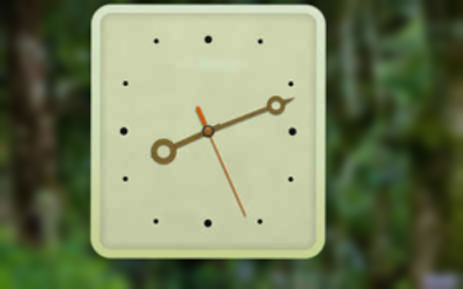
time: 8:11:26
